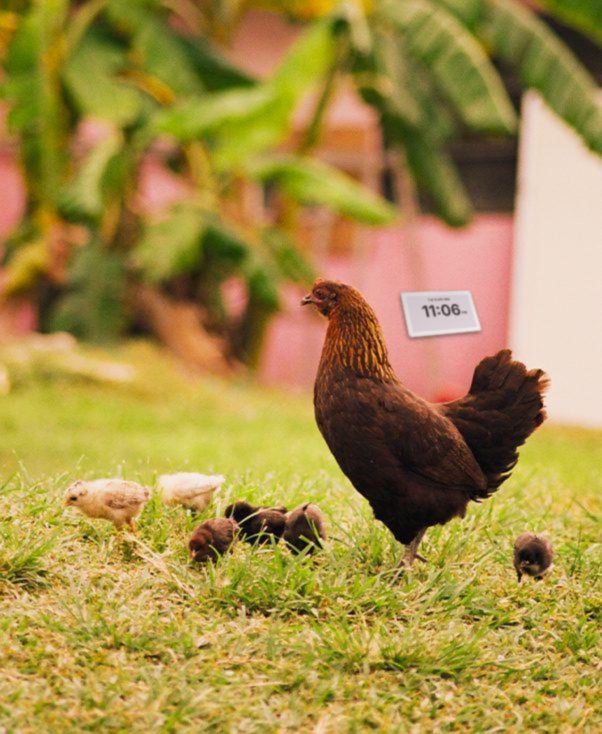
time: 11:06
